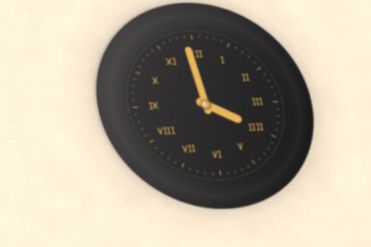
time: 3:59
